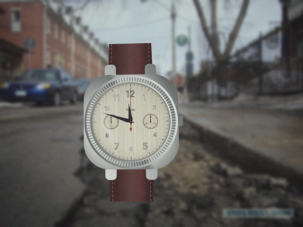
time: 11:48
